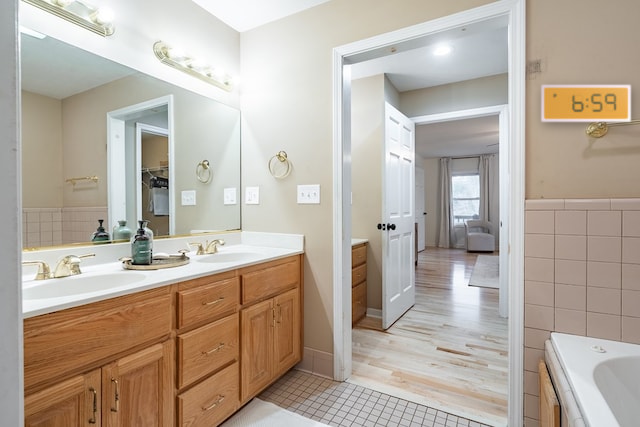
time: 6:59
